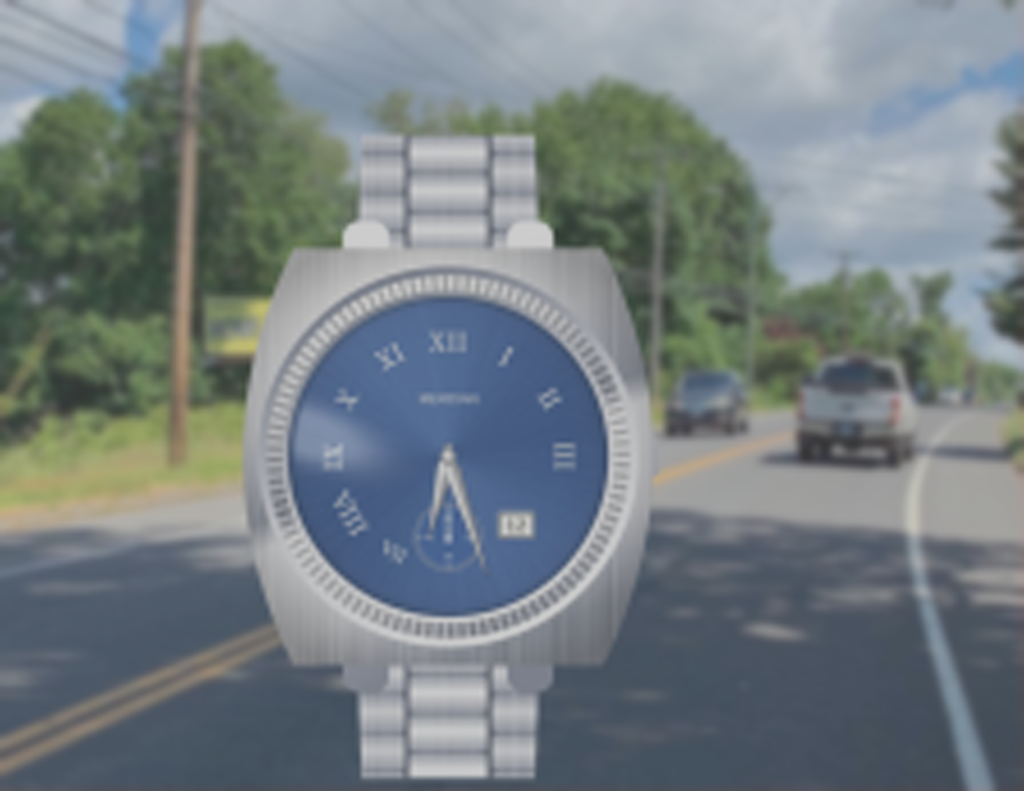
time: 6:27
